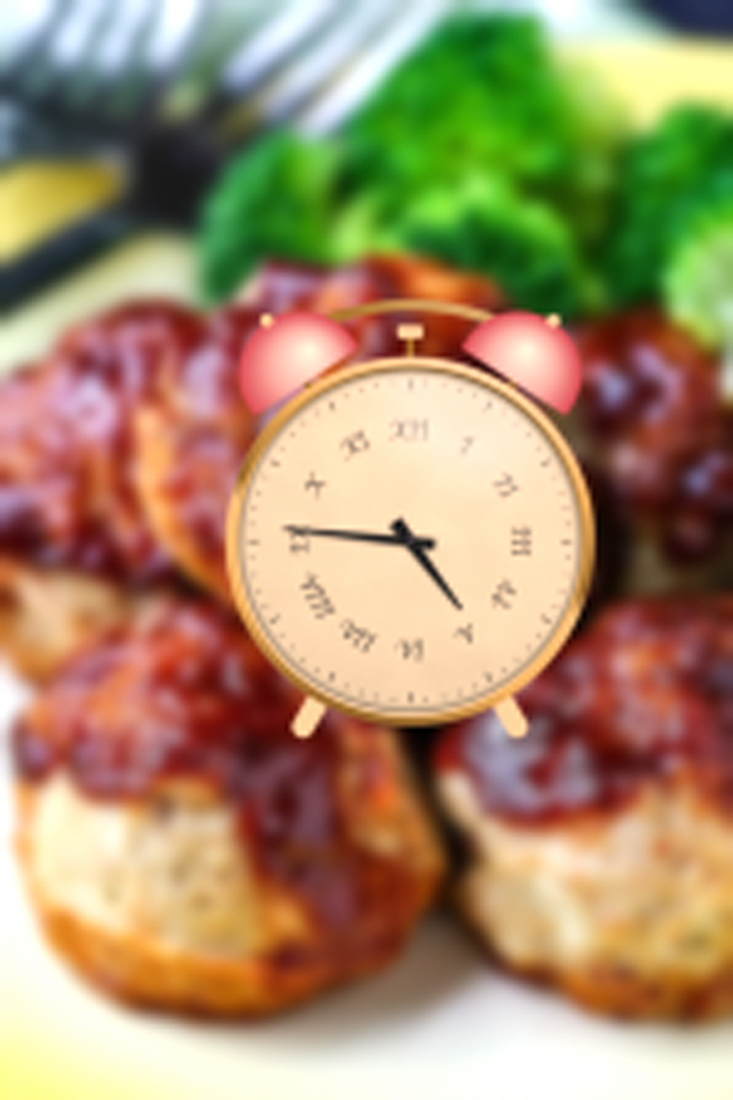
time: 4:46
